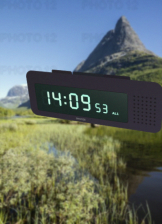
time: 14:09:53
